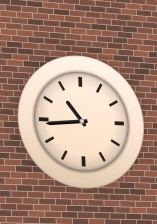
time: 10:44
